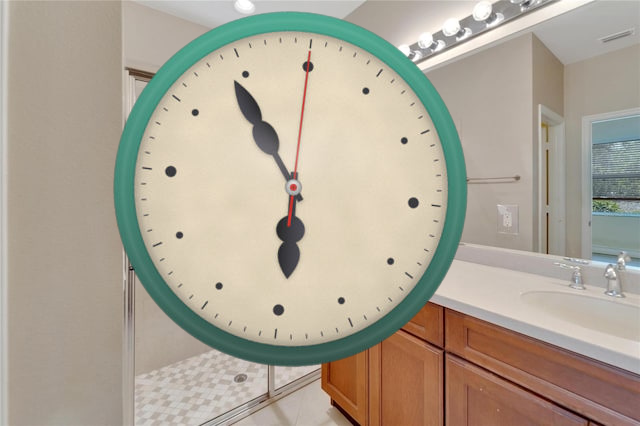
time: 5:54:00
